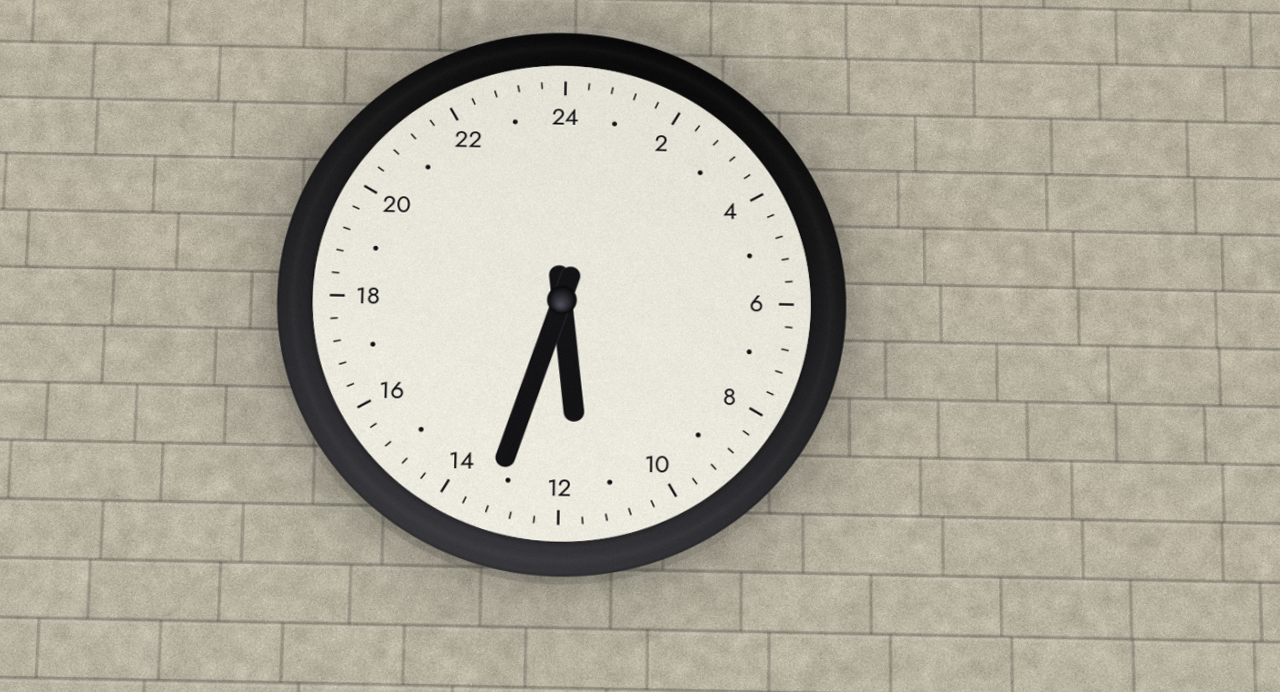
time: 11:33
